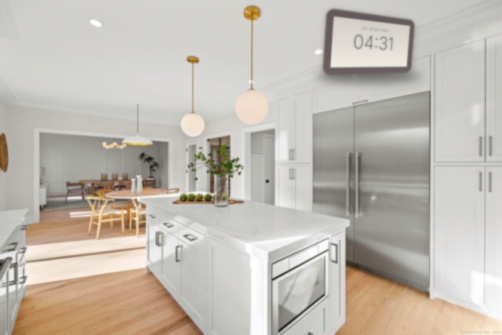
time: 4:31
